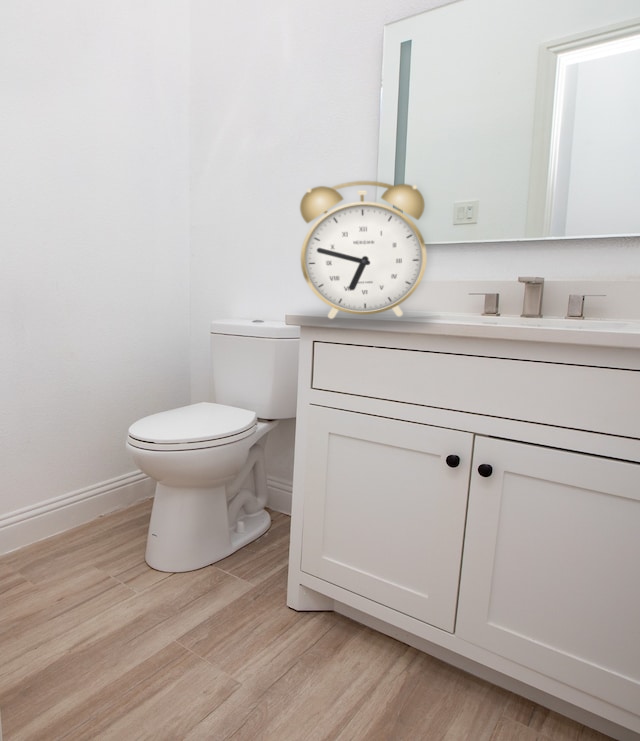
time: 6:48
